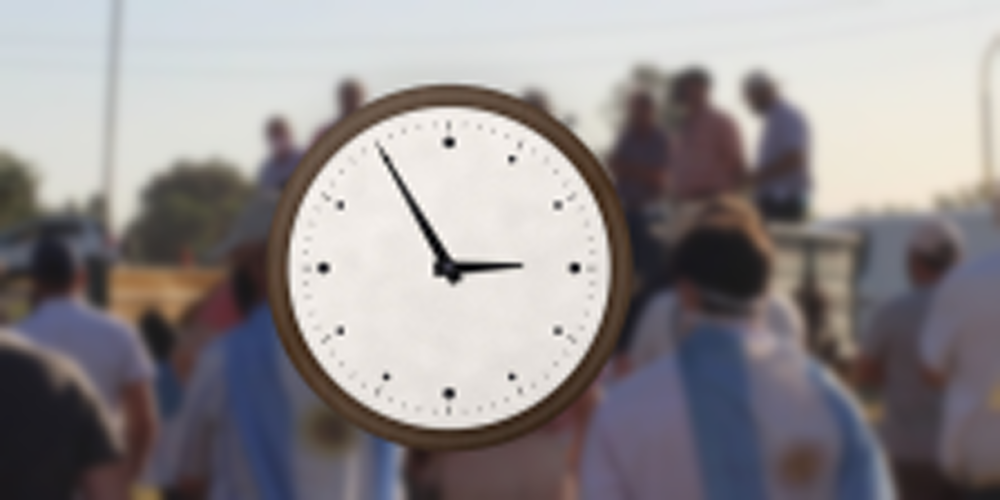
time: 2:55
